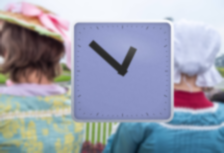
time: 12:52
